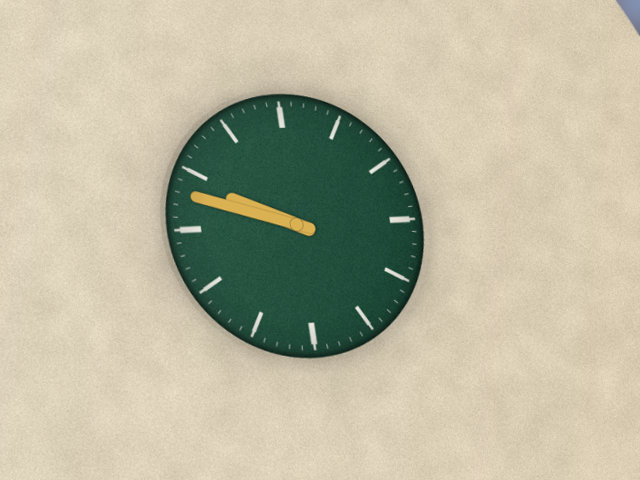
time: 9:48
